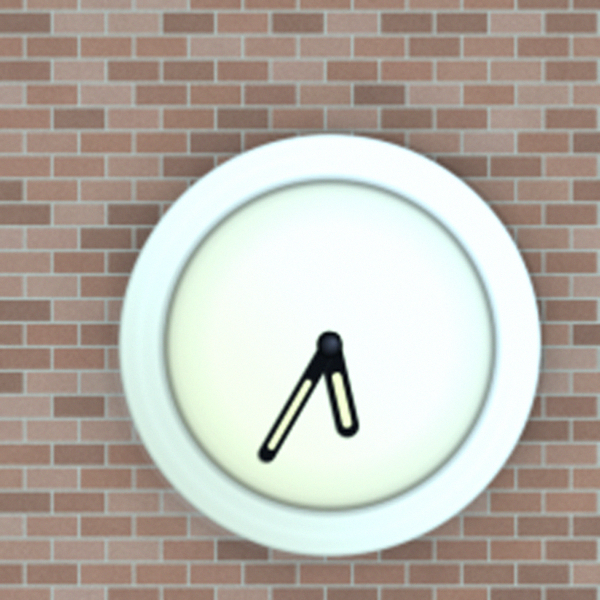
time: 5:35
